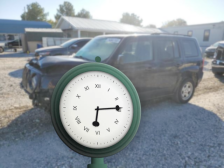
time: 6:14
